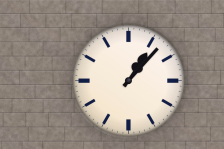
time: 1:07
